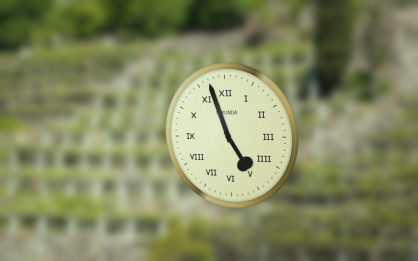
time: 4:57
